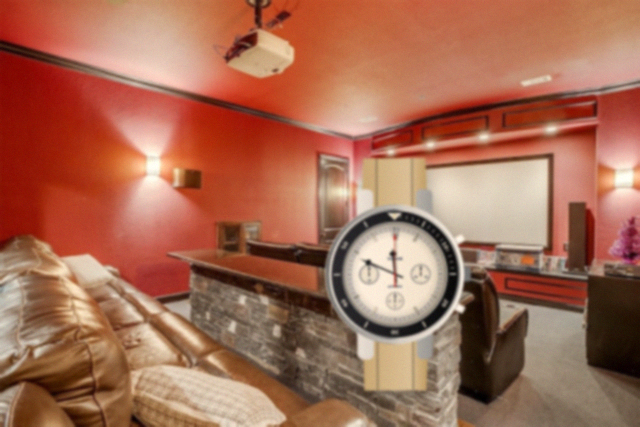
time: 11:49
